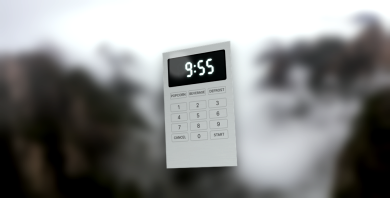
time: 9:55
